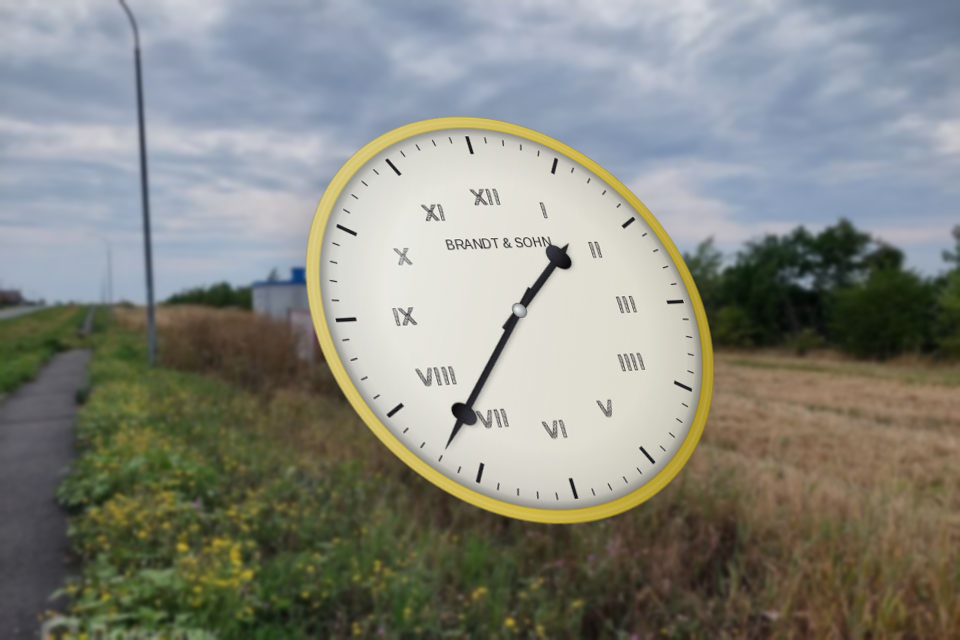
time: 1:37
